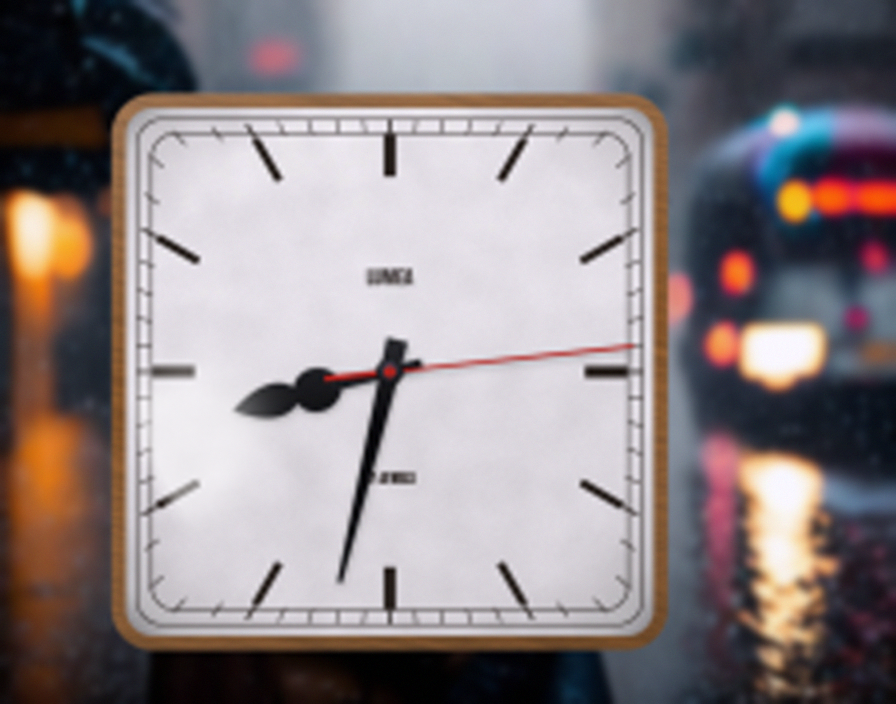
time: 8:32:14
